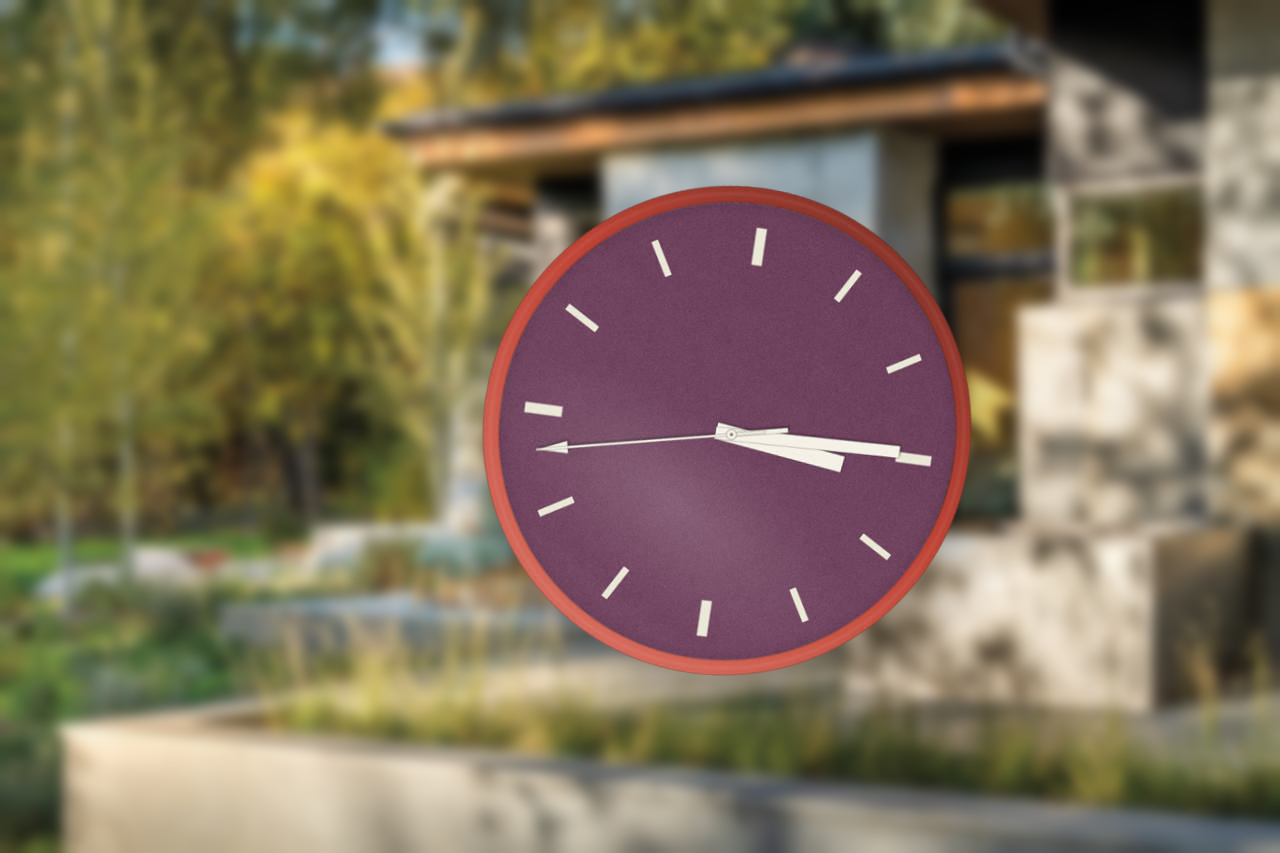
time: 3:14:43
